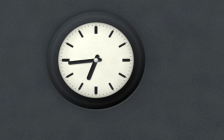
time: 6:44
